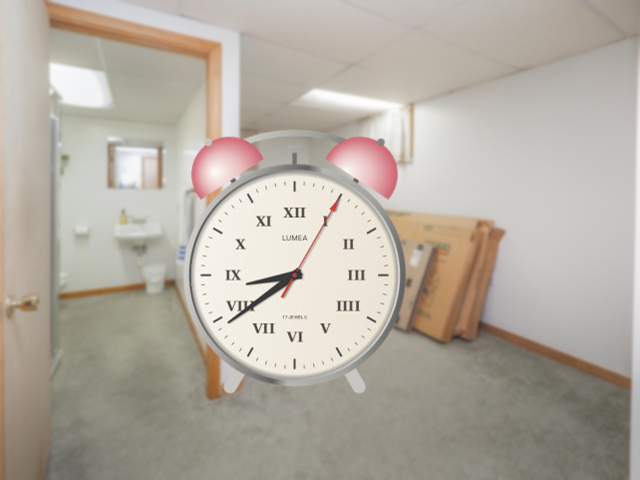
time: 8:39:05
